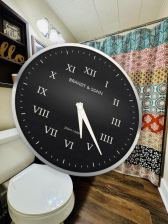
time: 5:23
